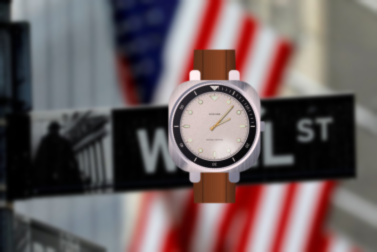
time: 2:07
